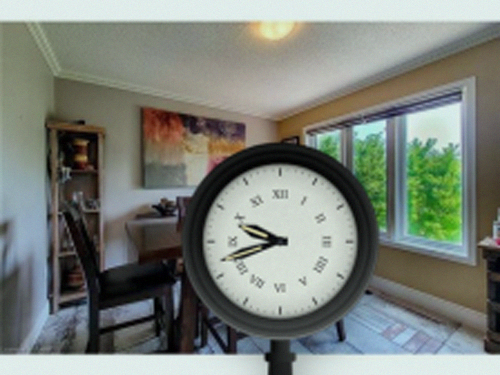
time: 9:42
